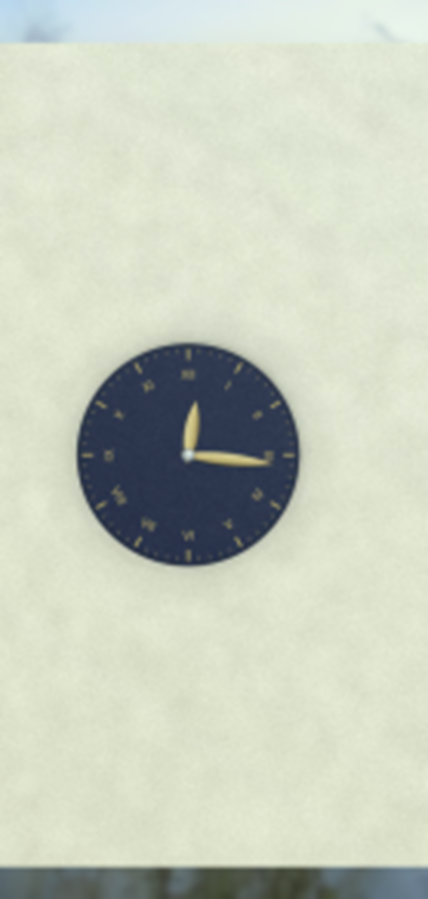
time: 12:16
